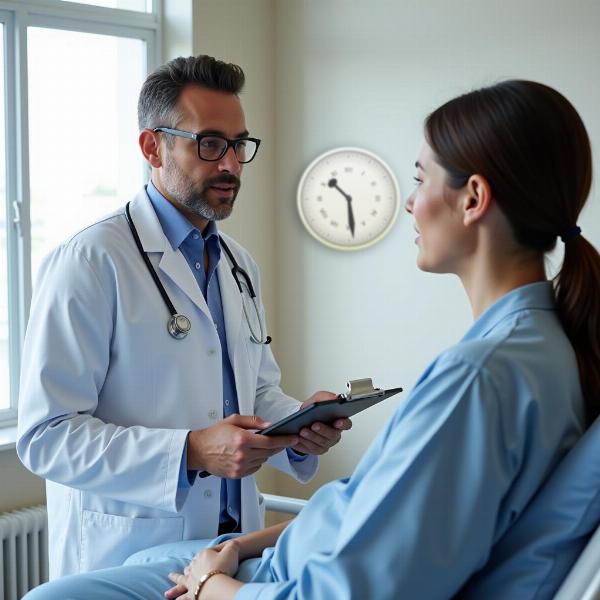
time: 10:29
